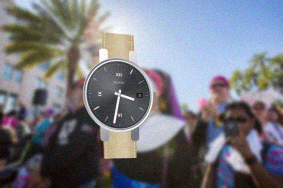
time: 3:32
